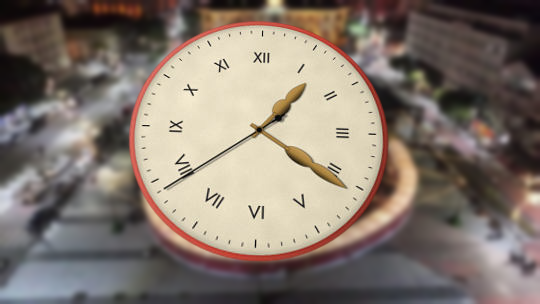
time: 1:20:39
